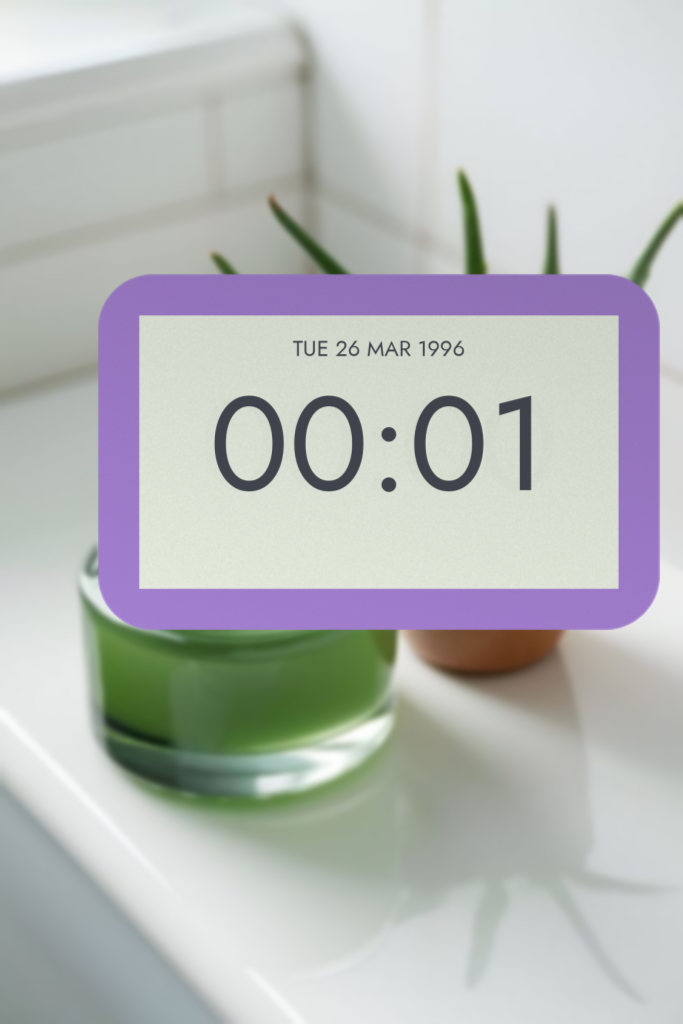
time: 0:01
